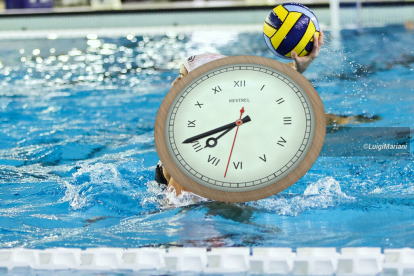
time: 7:41:32
